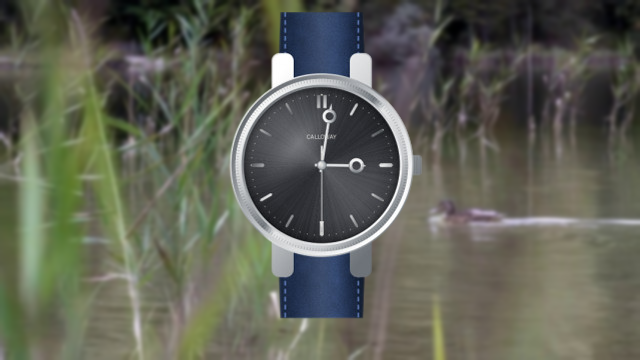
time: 3:01:30
